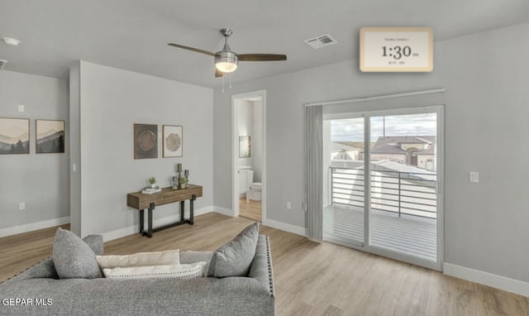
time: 1:30
